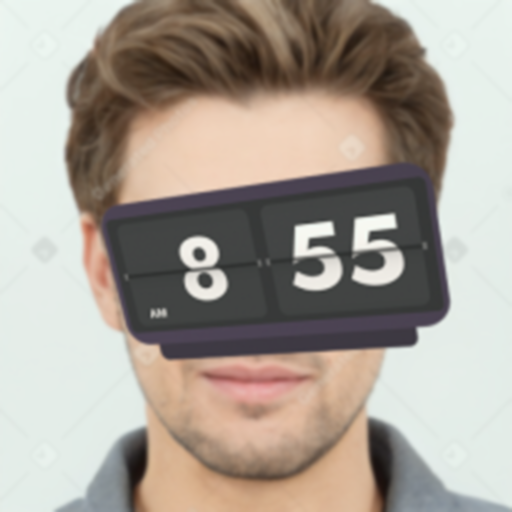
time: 8:55
